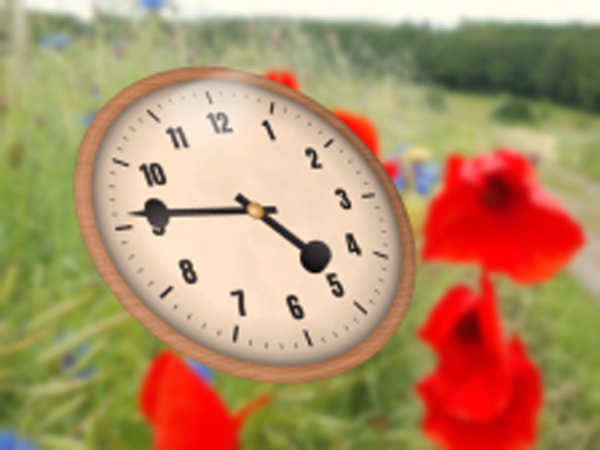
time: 4:46
